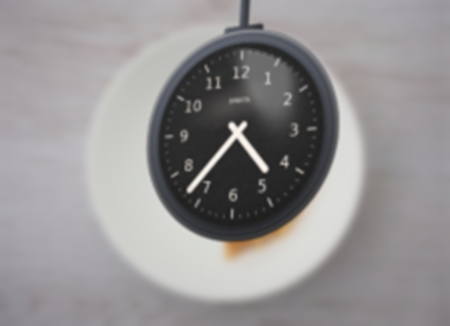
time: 4:37
